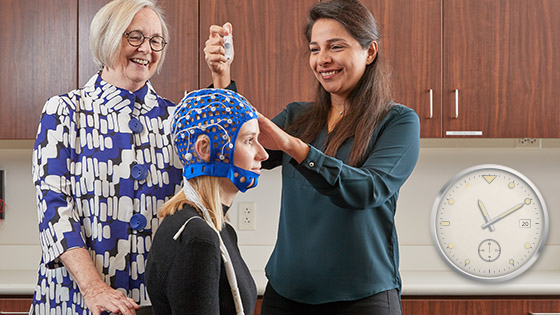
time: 11:10
